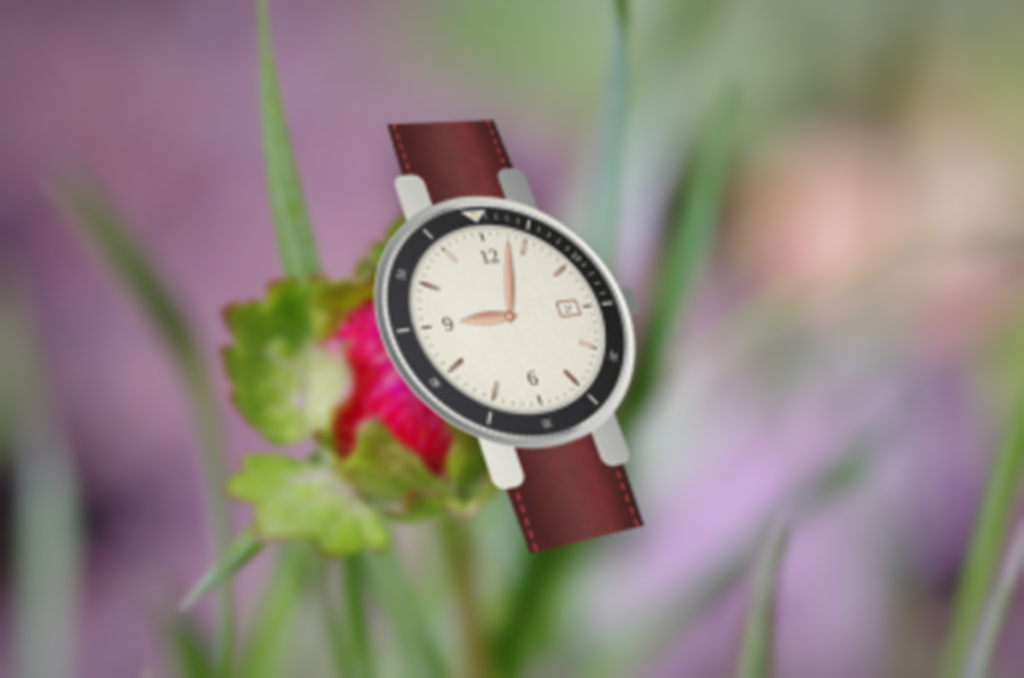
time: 9:03
